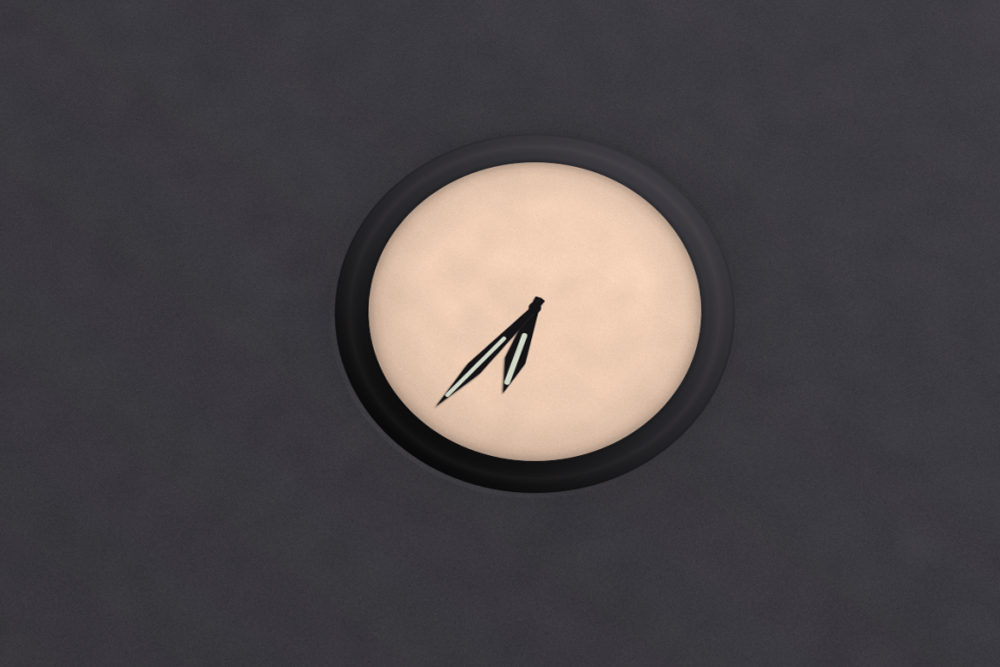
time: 6:37
